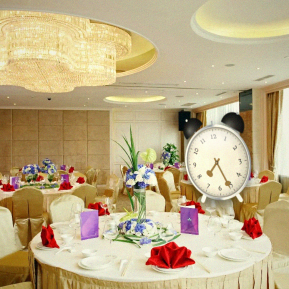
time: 7:26
